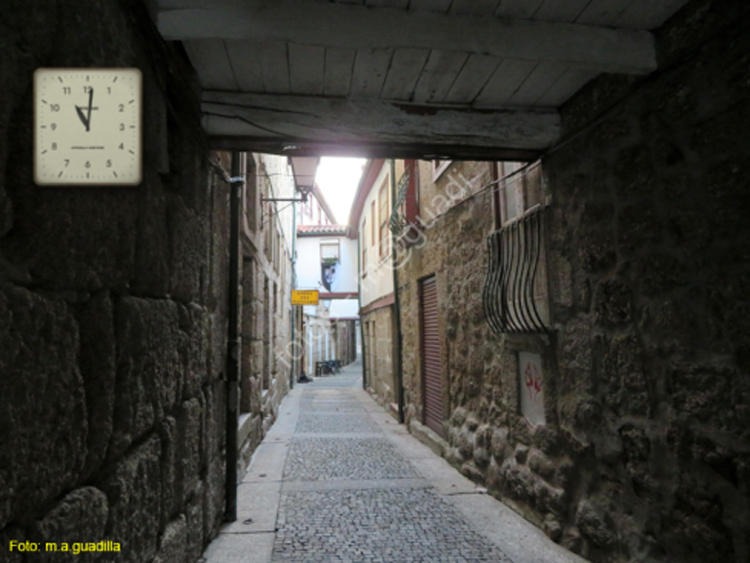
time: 11:01
